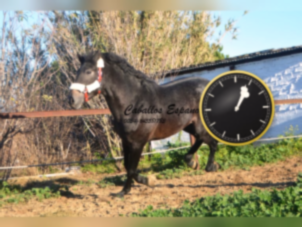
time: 1:04
